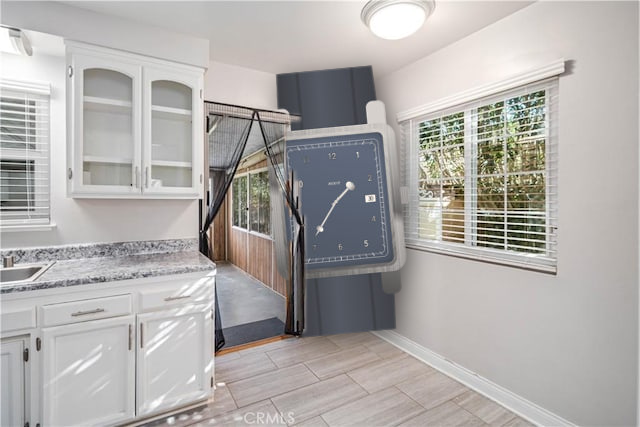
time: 1:36
